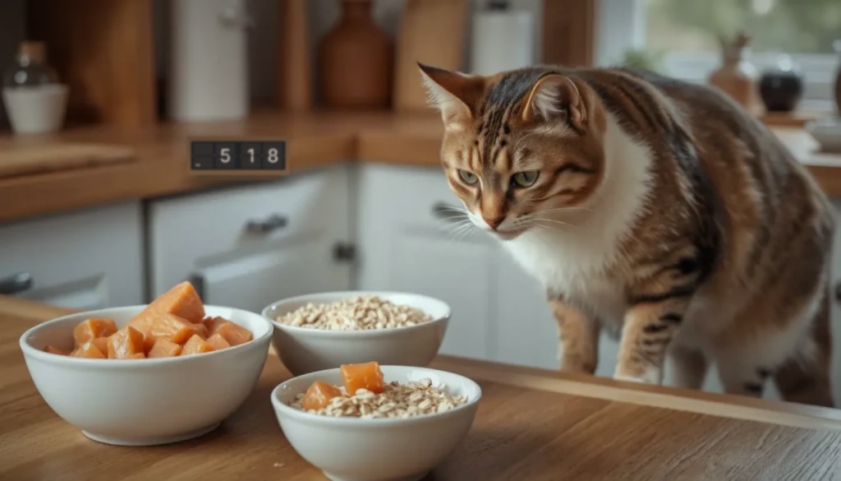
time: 5:18
